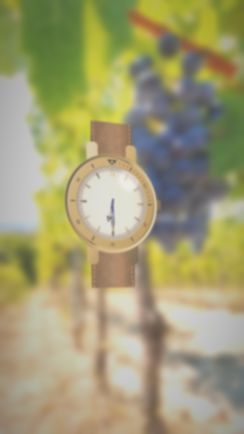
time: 6:30
